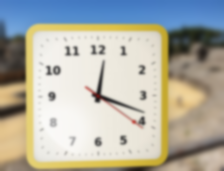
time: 12:18:21
